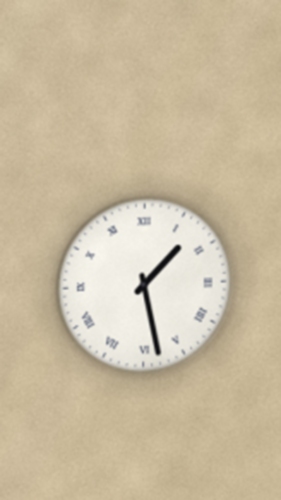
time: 1:28
